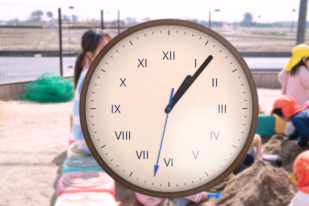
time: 1:06:32
